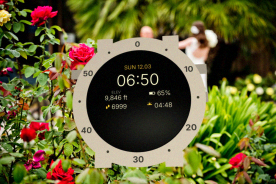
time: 6:50
